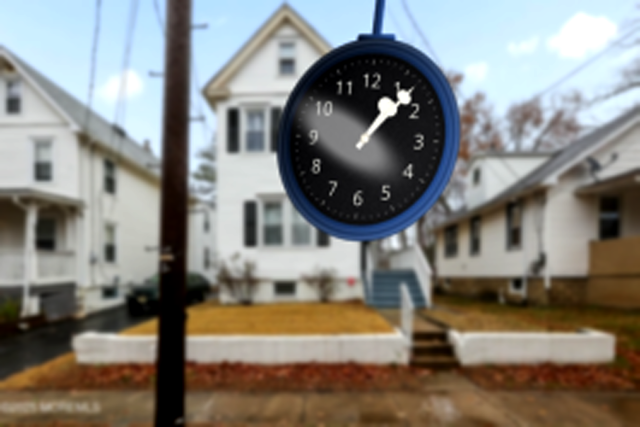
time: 1:07
